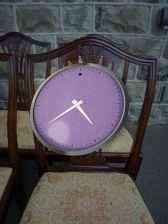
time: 4:39
